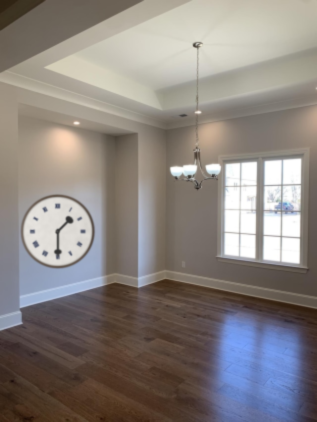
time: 1:30
